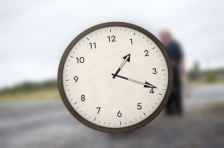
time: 1:19
